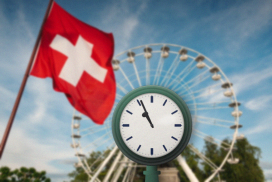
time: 10:56
